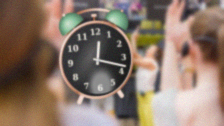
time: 12:18
